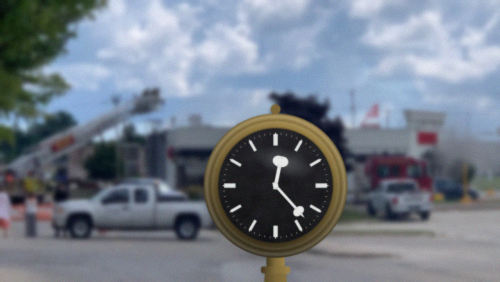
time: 12:23
